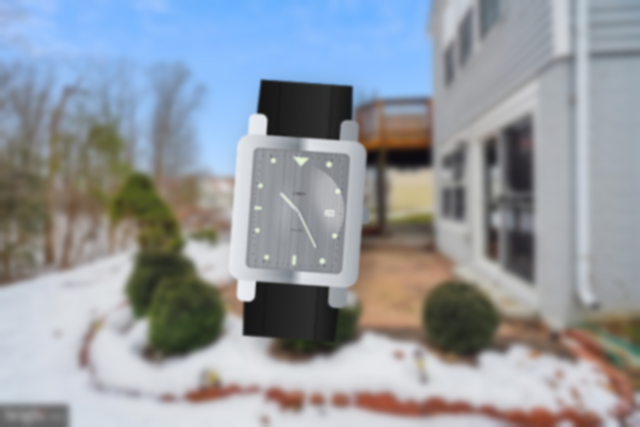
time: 10:25
